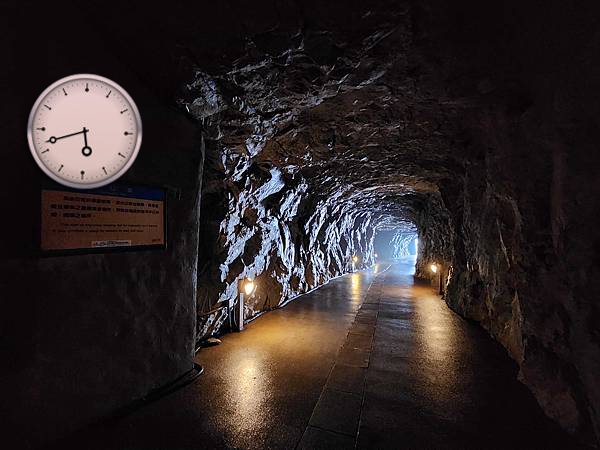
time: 5:42
